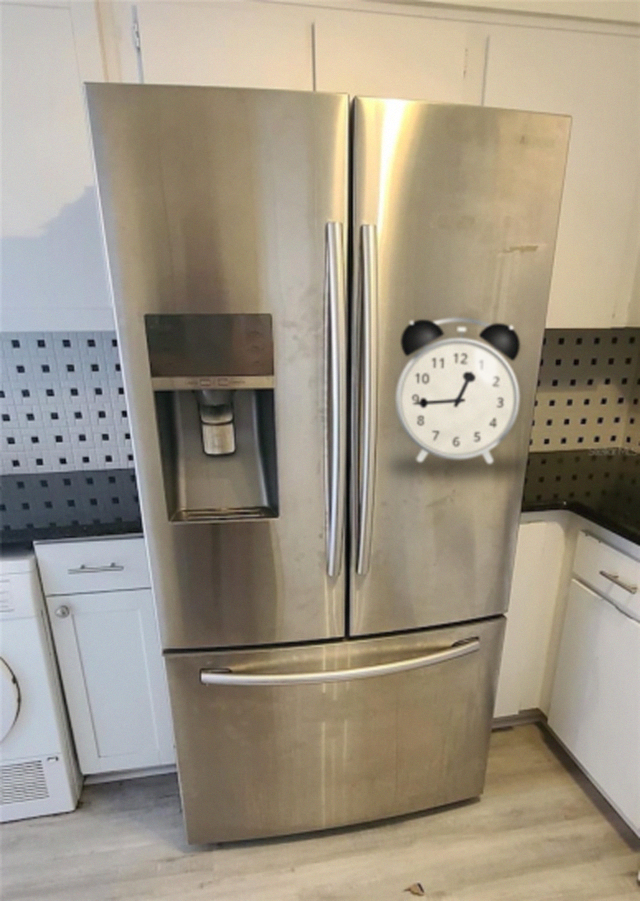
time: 12:44
